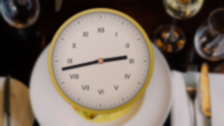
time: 2:43
